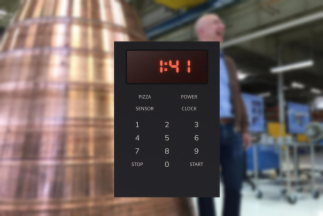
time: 1:41
